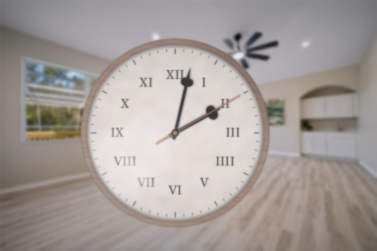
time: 2:02:10
